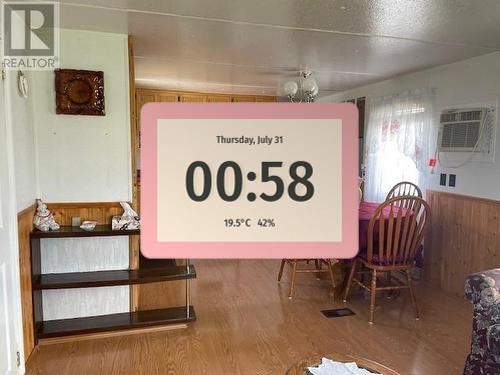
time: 0:58
